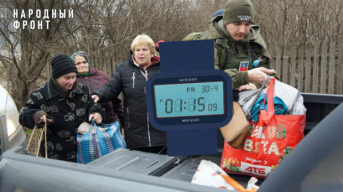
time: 1:15:09
